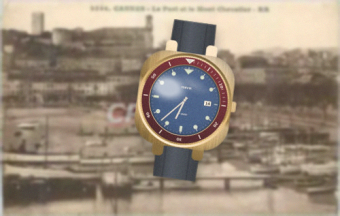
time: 6:37
